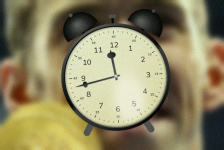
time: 11:43
